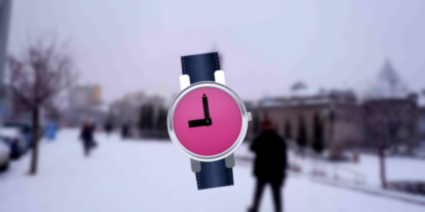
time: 9:00
